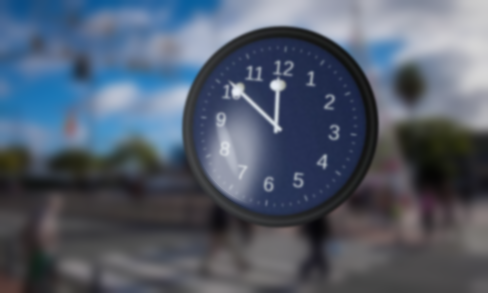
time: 11:51
